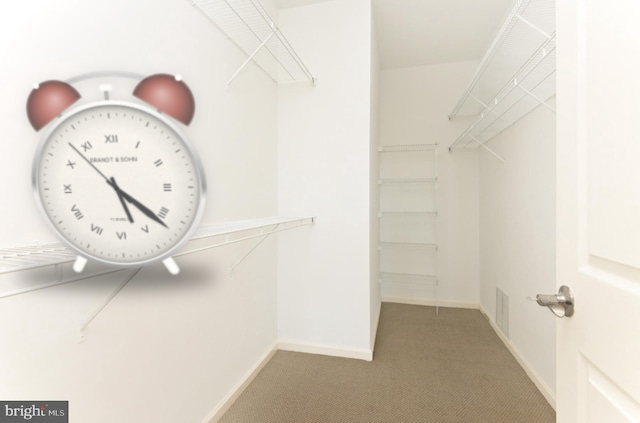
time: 5:21:53
